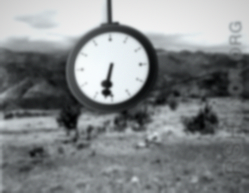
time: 6:32
